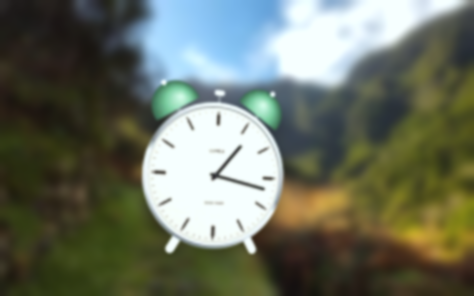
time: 1:17
